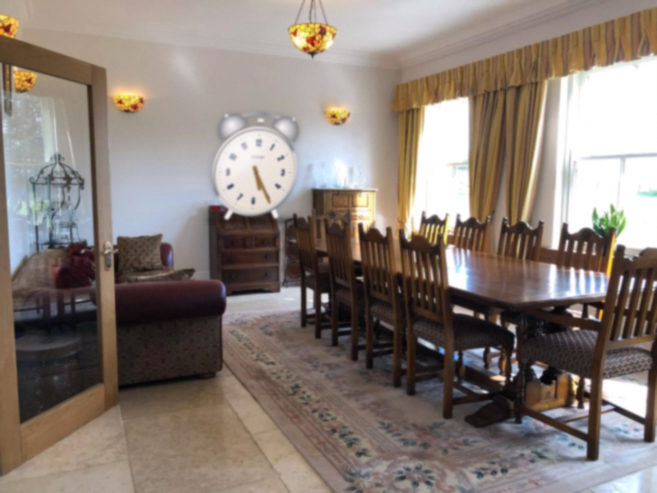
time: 5:25
